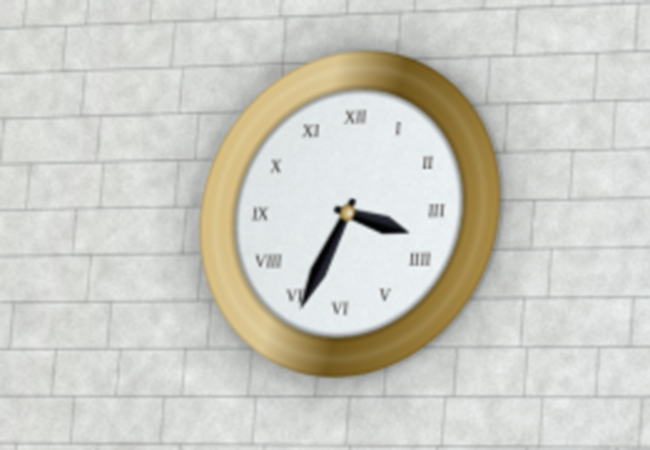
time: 3:34
